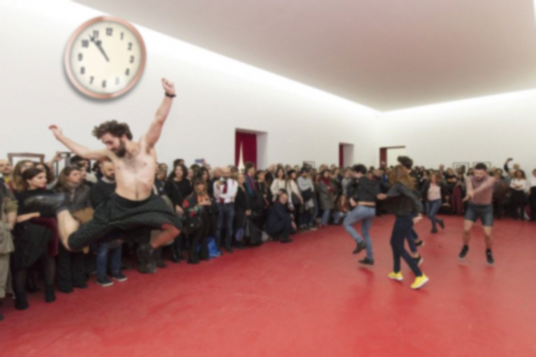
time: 10:53
